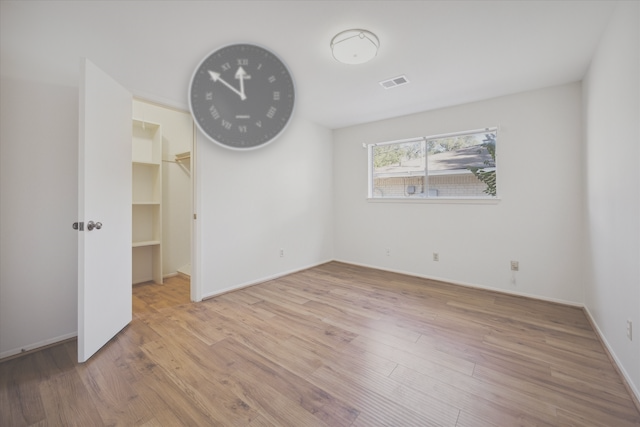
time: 11:51
